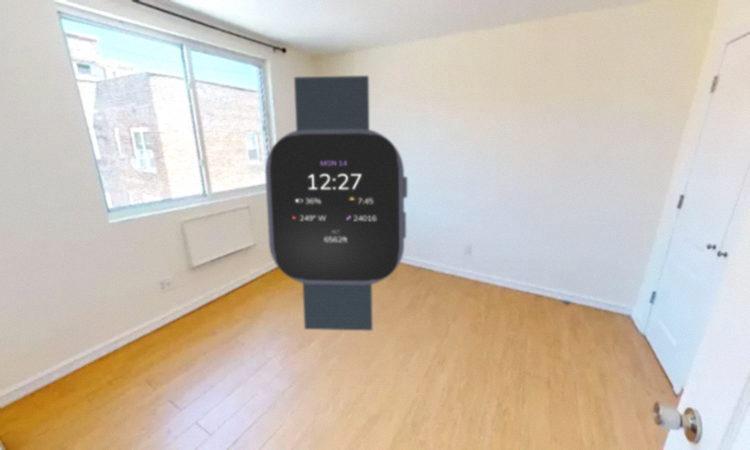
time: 12:27
